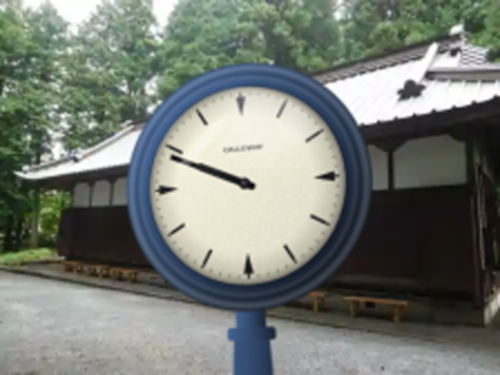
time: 9:49
